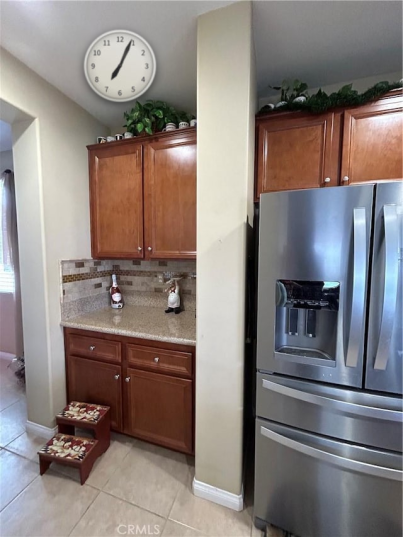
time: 7:04
